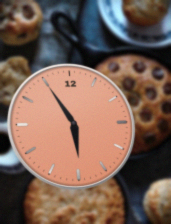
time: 5:55
